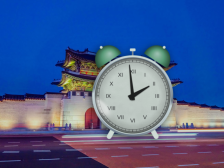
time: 1:59
